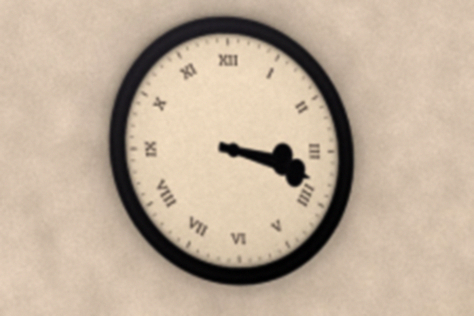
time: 3:18
